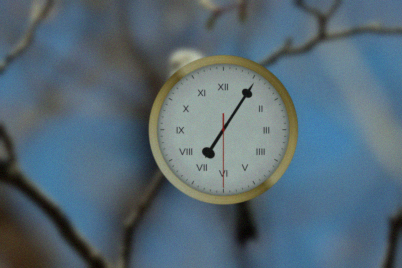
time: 7:05:30
